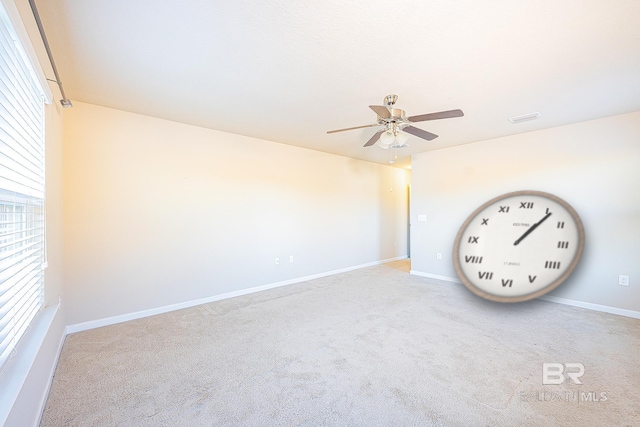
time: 1:06
